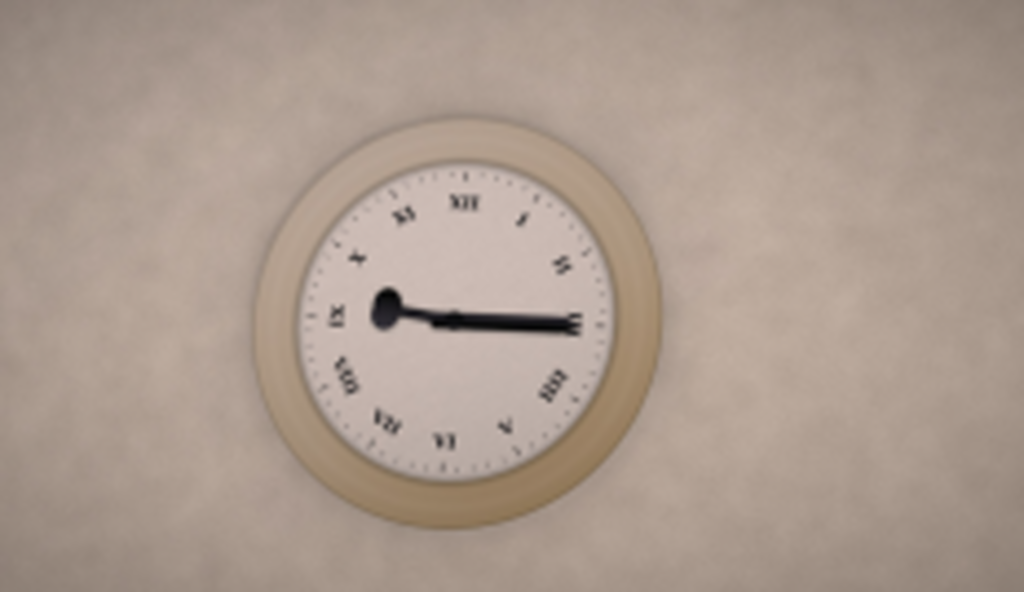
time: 9:15
